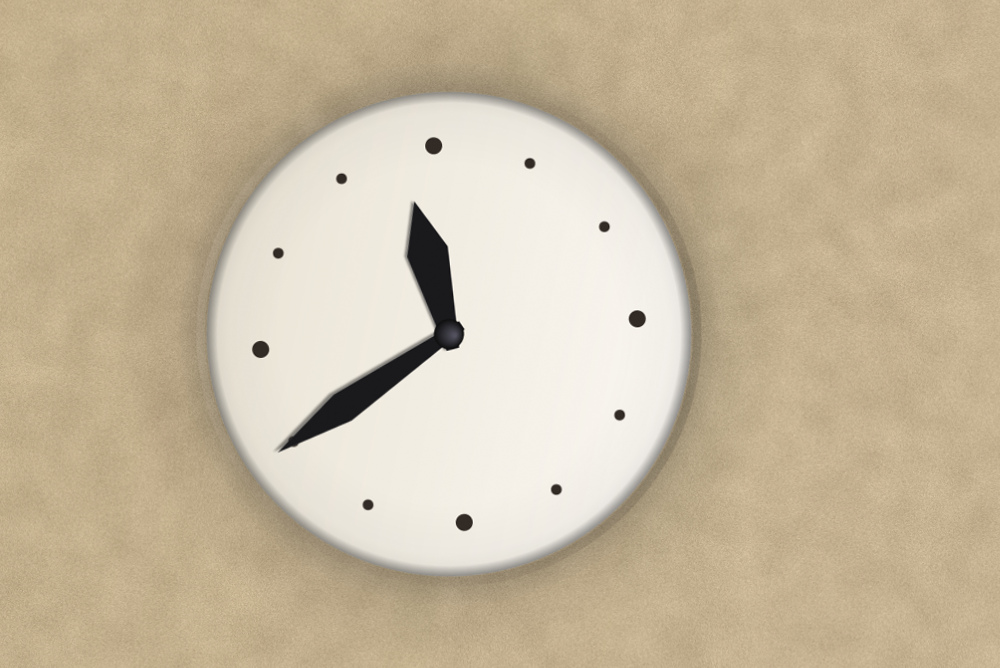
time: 11:40
